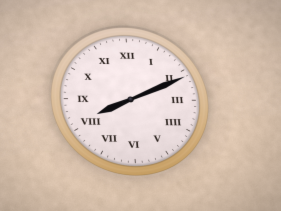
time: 8:11
